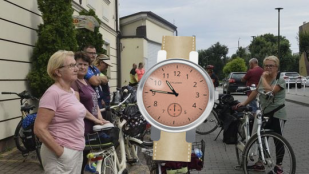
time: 10:46
